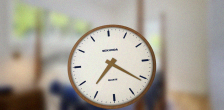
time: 7:21
